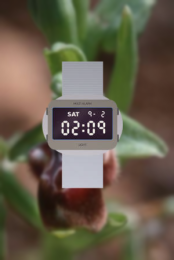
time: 2:09
